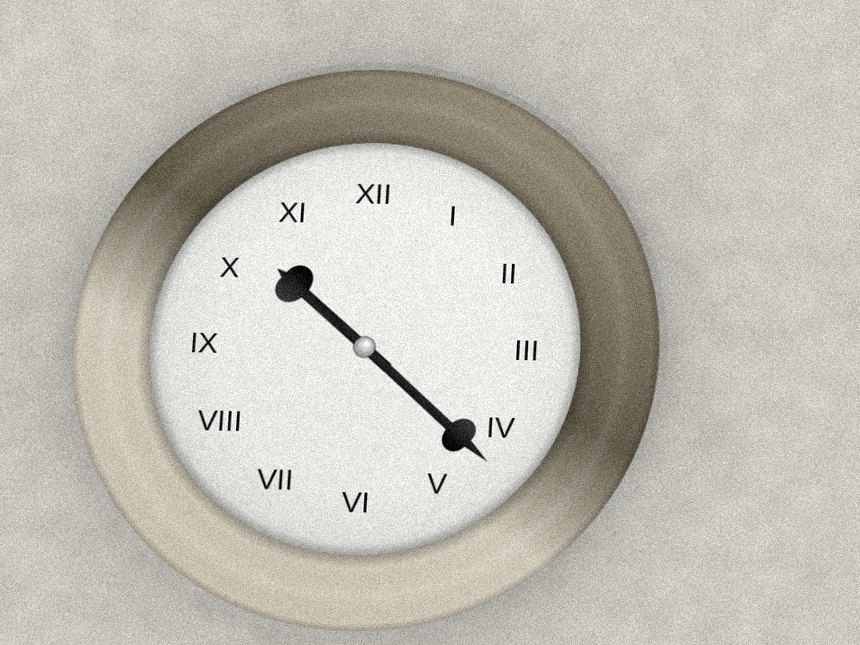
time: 10:22
